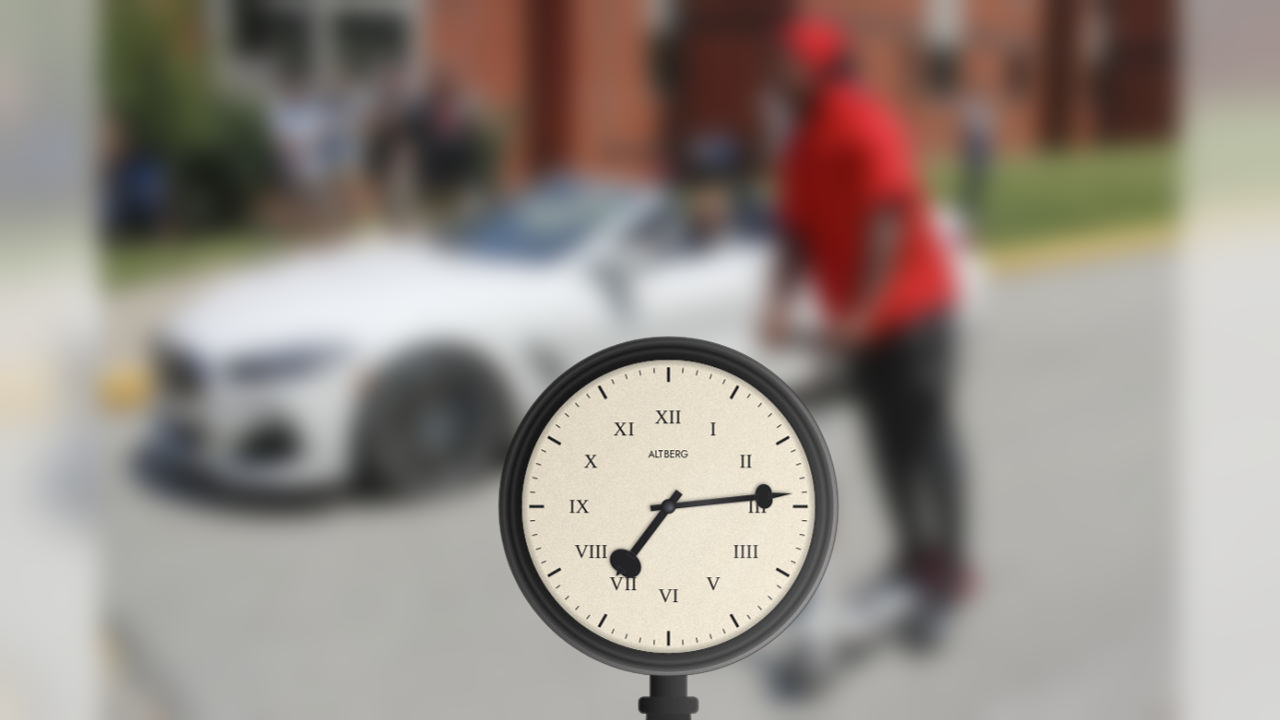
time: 7:14
